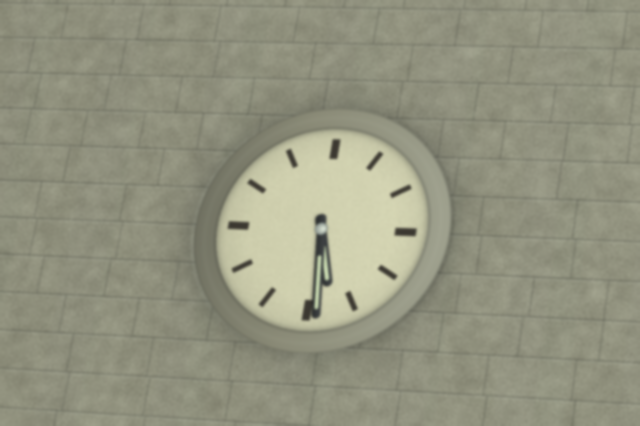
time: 5:29
